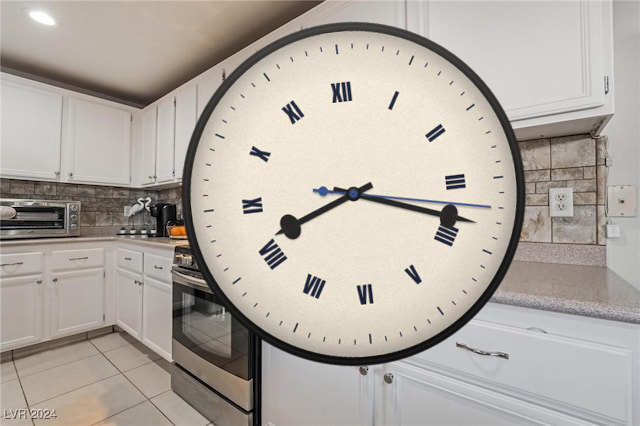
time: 8:18:17
